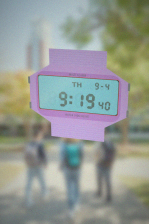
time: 9:19:40
